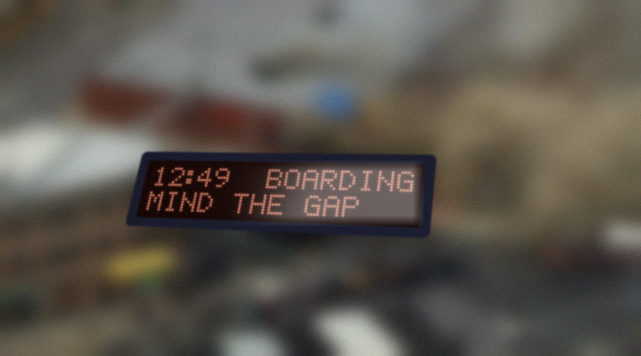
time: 12:49
